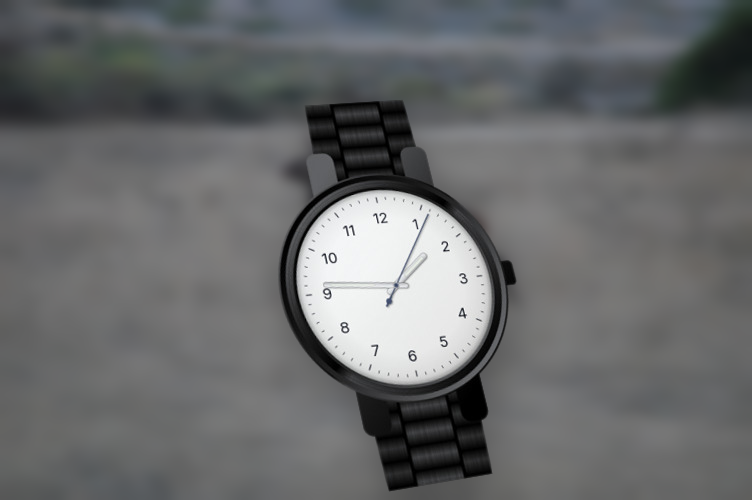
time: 1:46:06
